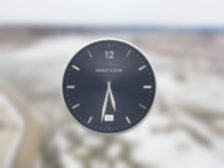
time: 5:32
